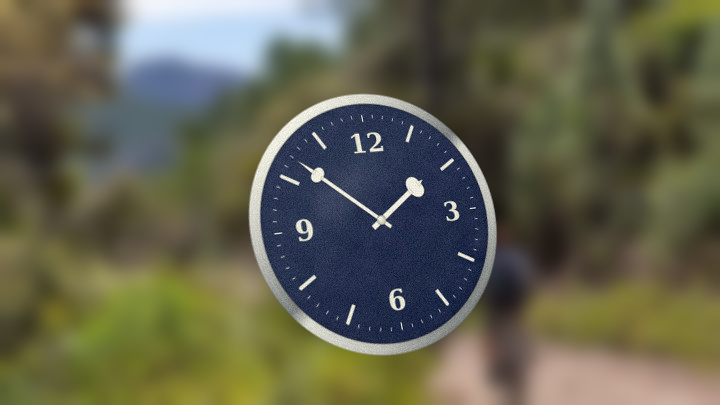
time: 1:52
